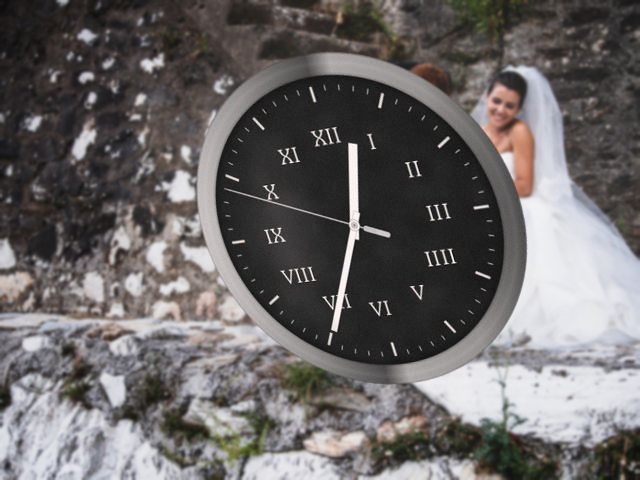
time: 12:34:49
